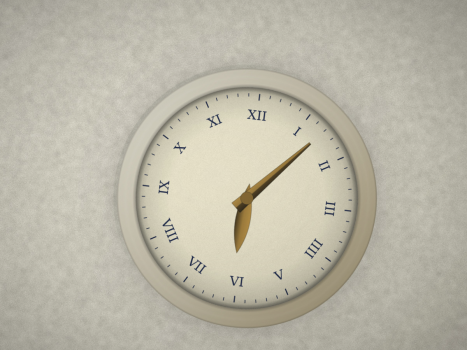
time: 6:07
